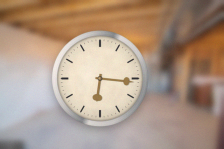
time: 6:16
